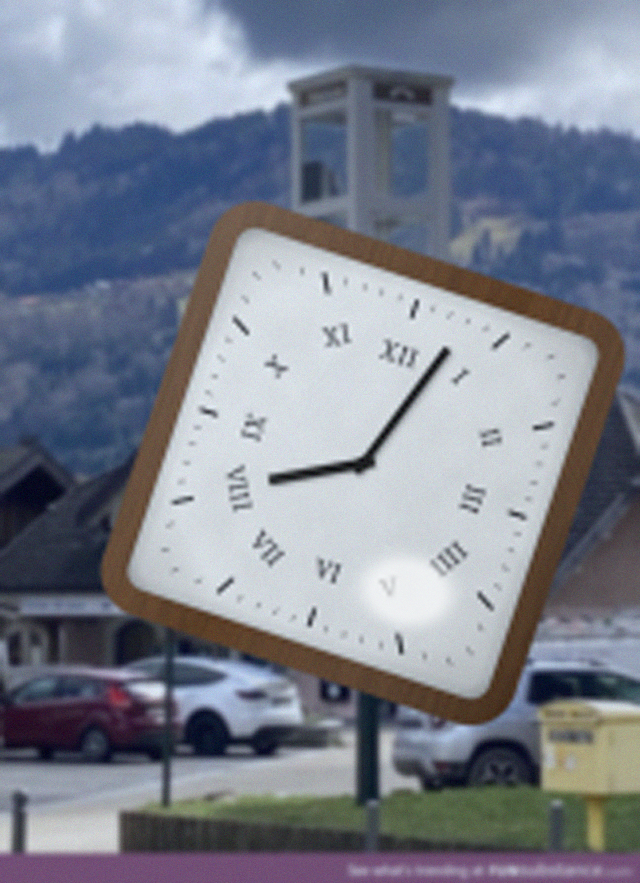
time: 8:03
